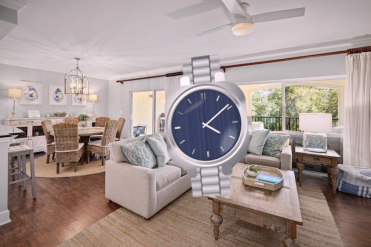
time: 4:09
